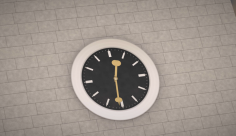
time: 12:31
